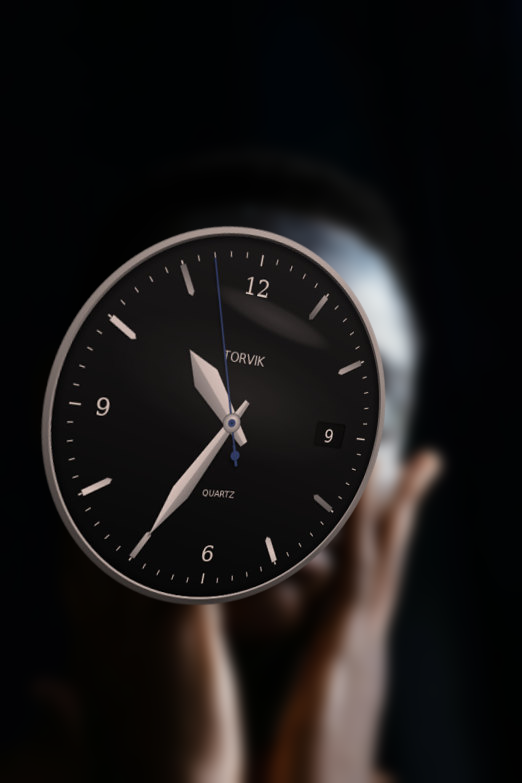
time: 10:34:57
